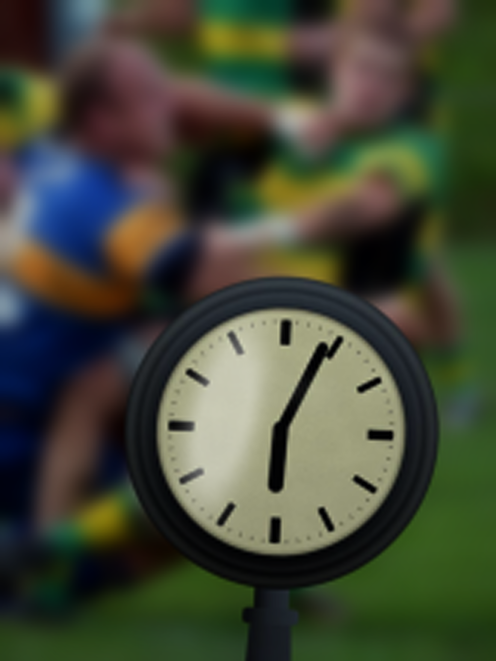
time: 6:04
